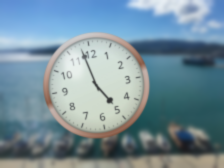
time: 4:58
